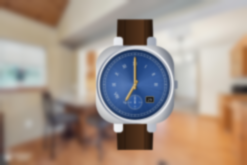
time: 7:00
